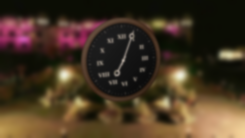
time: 7:04
